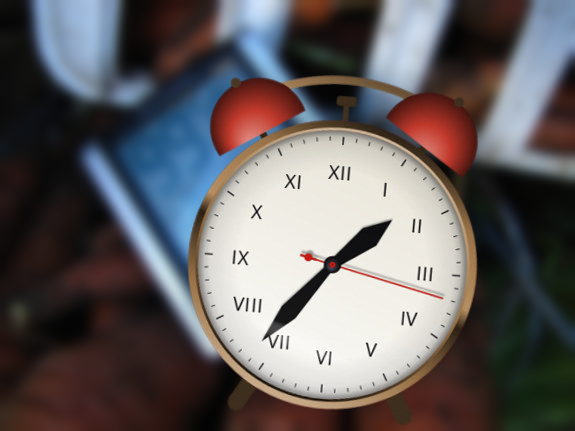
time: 1:36:17
